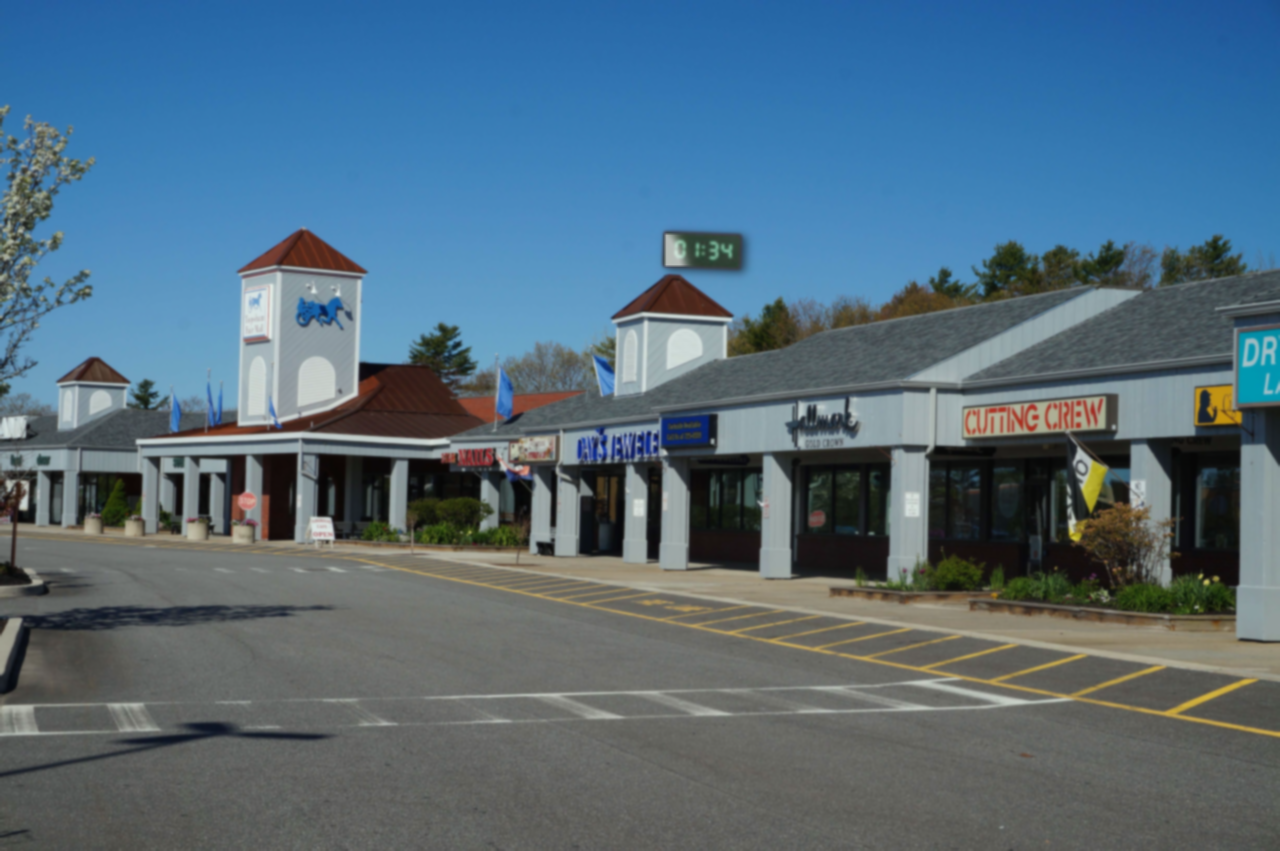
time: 1:34
